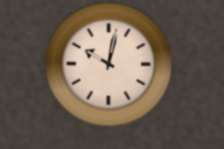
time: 10:02
